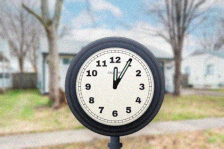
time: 12:05
